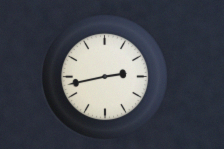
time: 2:43
